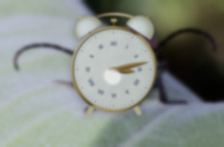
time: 3:13
